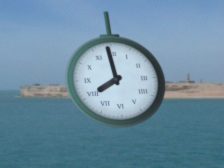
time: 7:59
